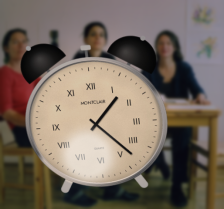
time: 1:23
